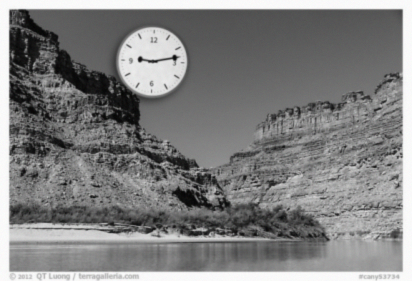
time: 9:13
